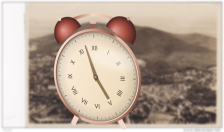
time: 4:57
